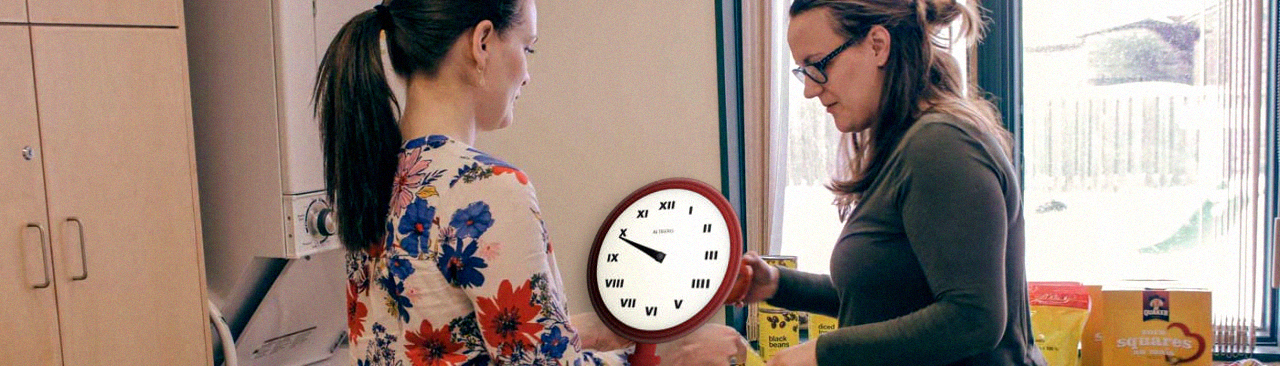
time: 9:49
